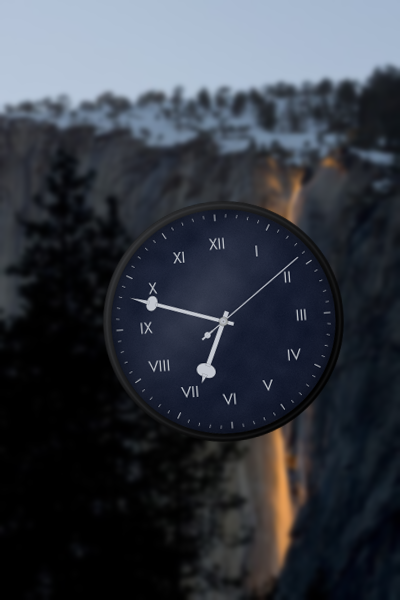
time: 6:48:09
